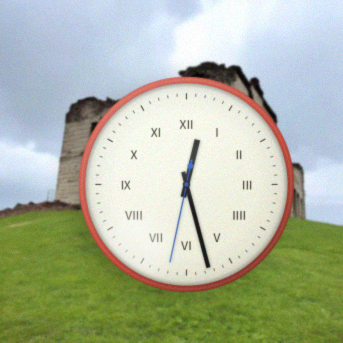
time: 12:27:32
